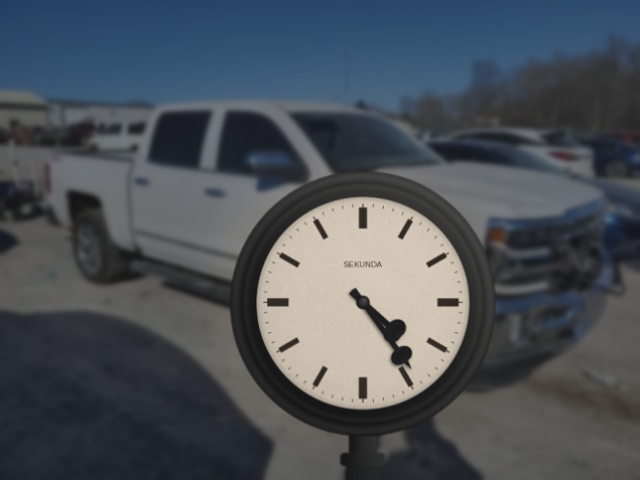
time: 4:24
